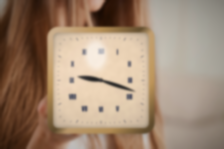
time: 9:18
